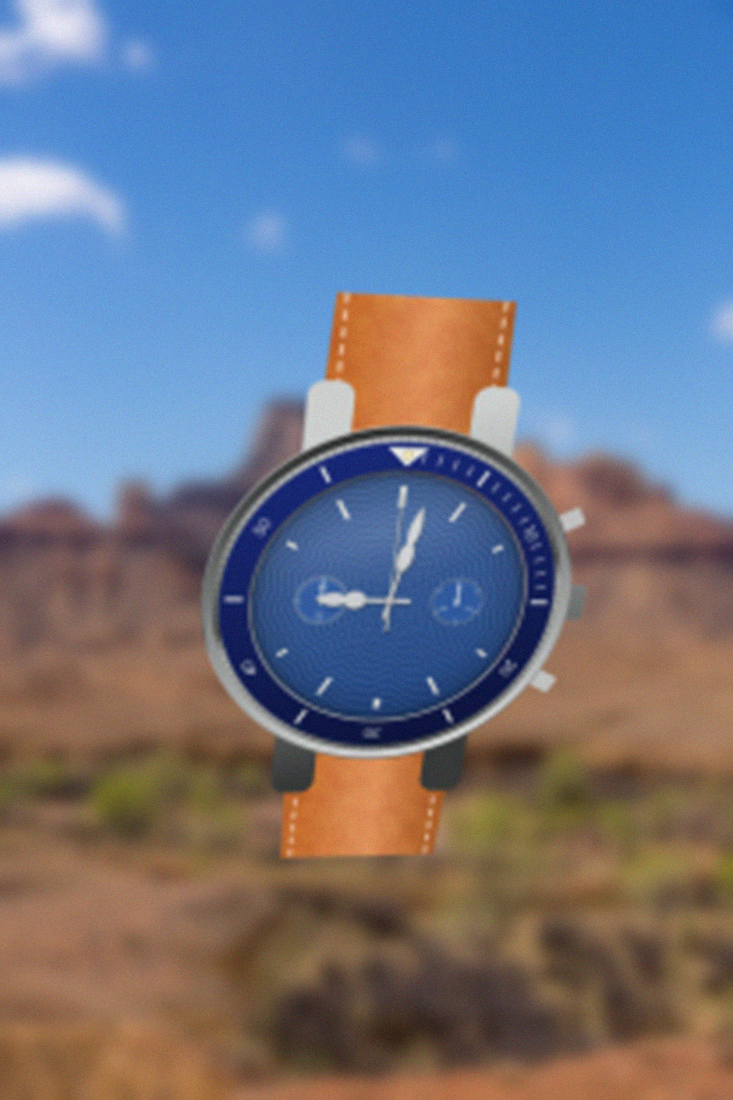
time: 9:02
